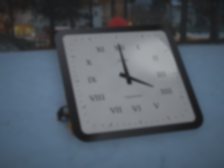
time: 4:00
